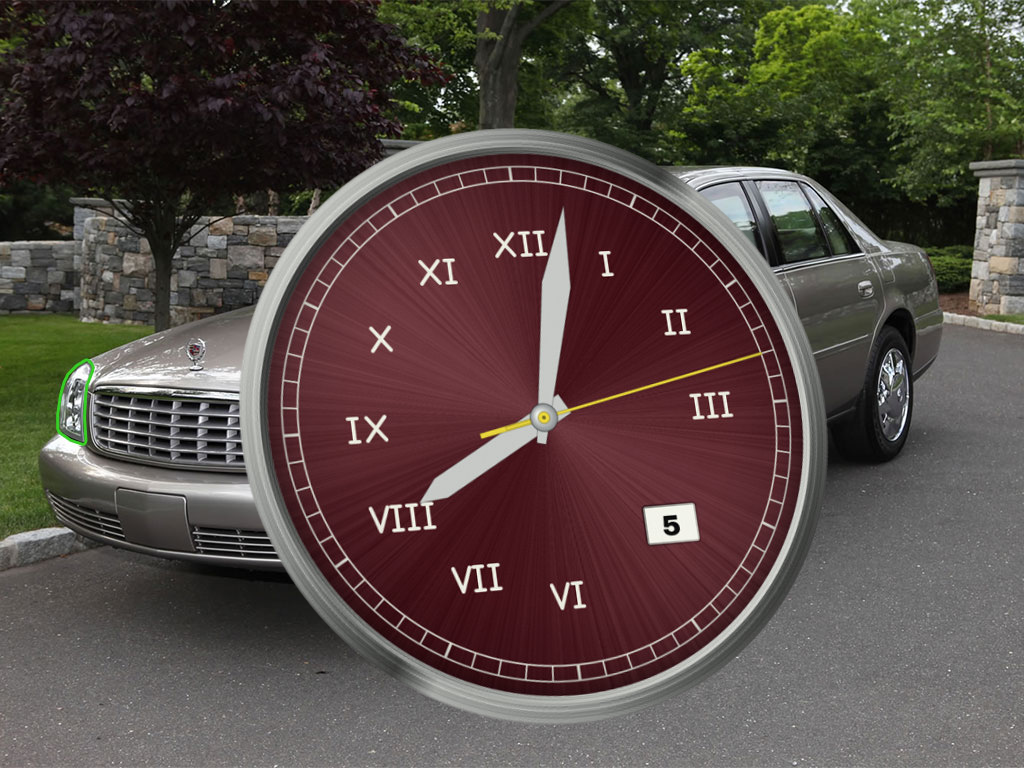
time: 8:02:13
